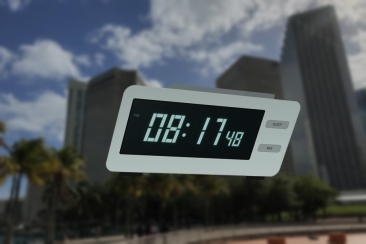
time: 8:17:48
